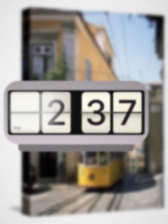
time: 2:37
